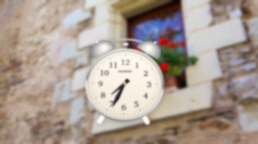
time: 7:34
